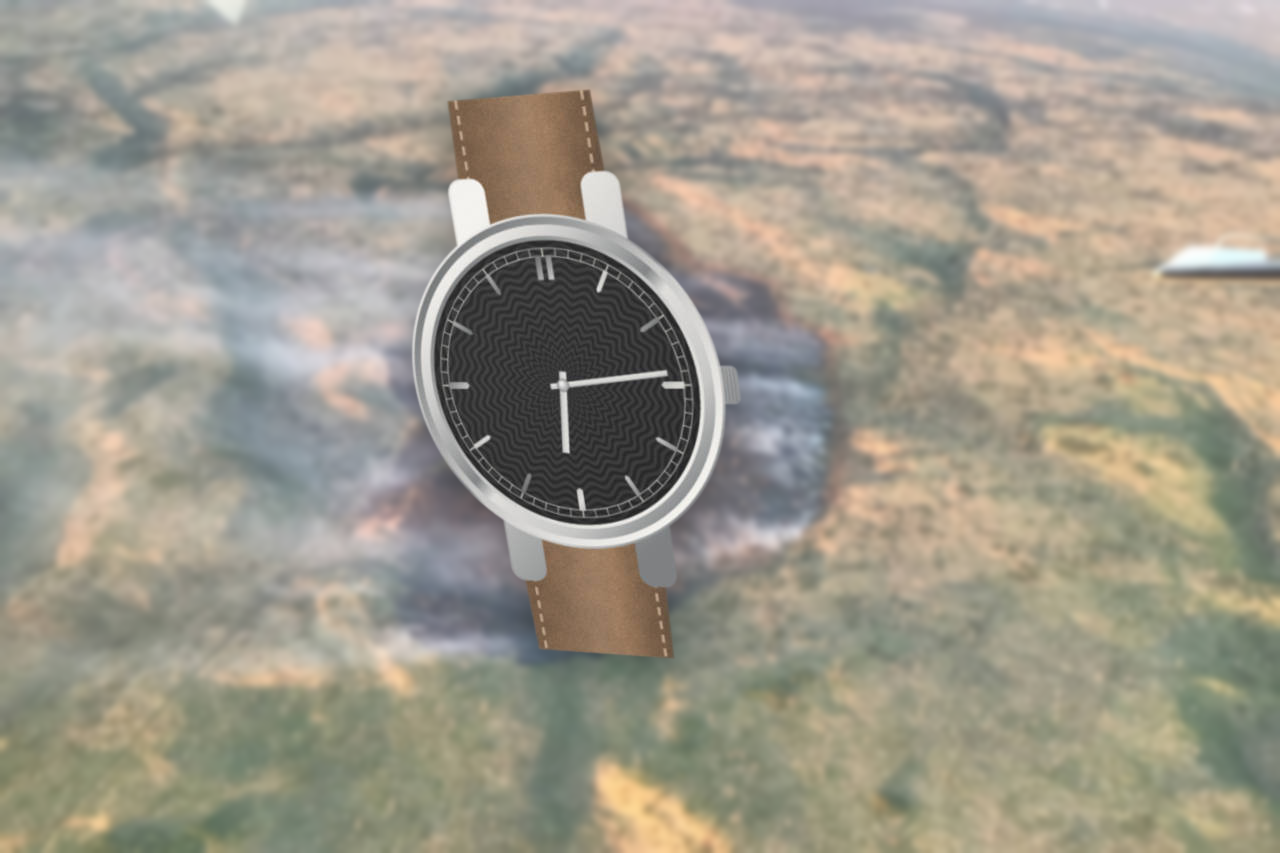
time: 6:14
